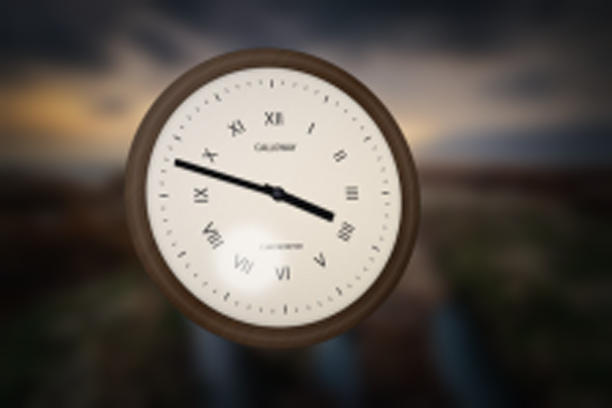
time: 3:48
